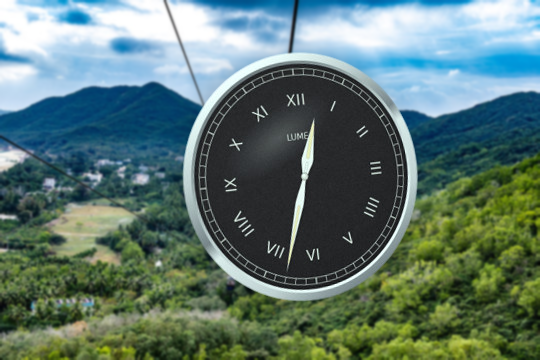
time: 12:33
